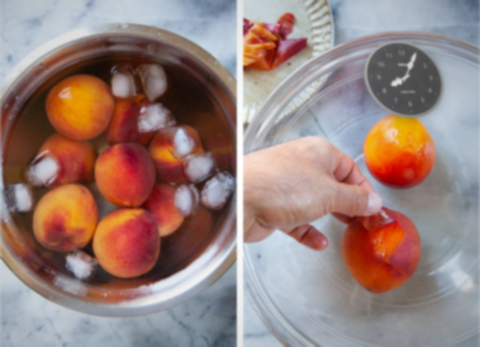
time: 8:05
